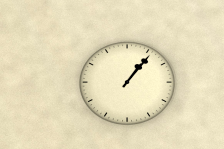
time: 1:06
